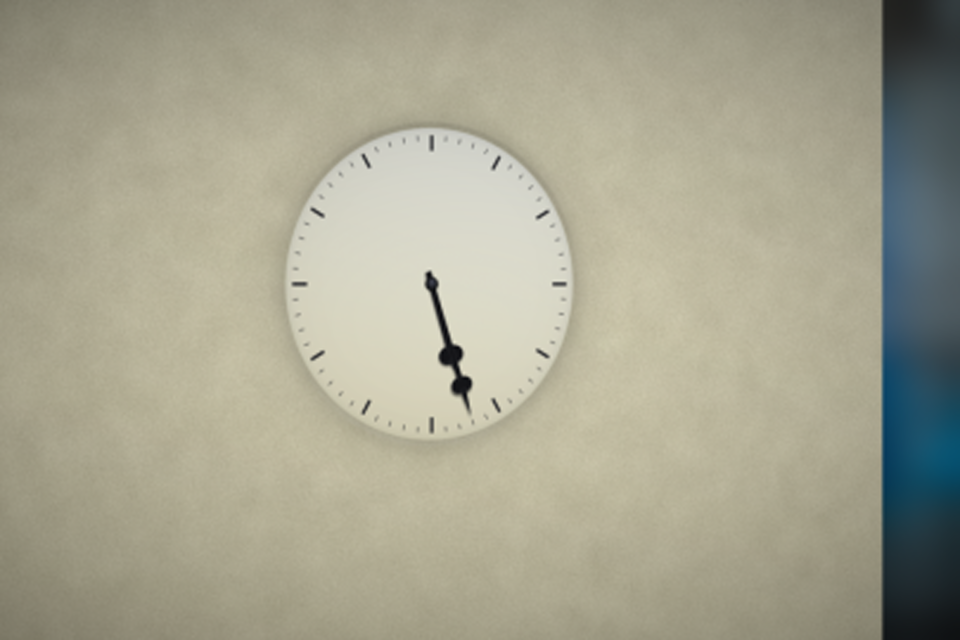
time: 5:27
